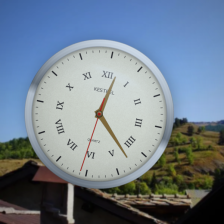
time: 12:22:31
